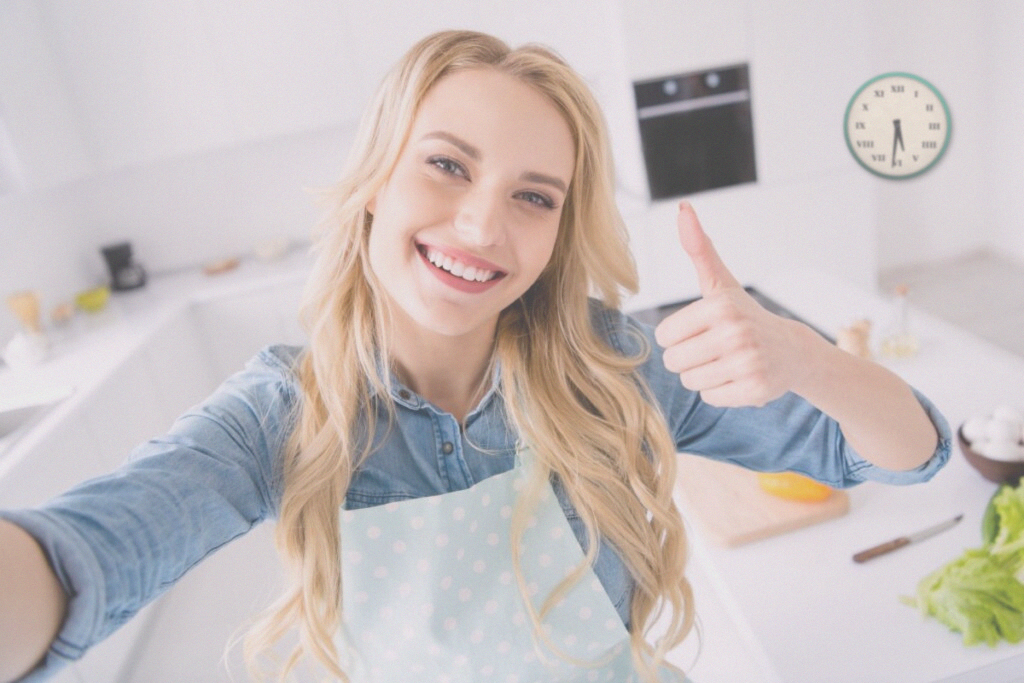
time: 5:31
